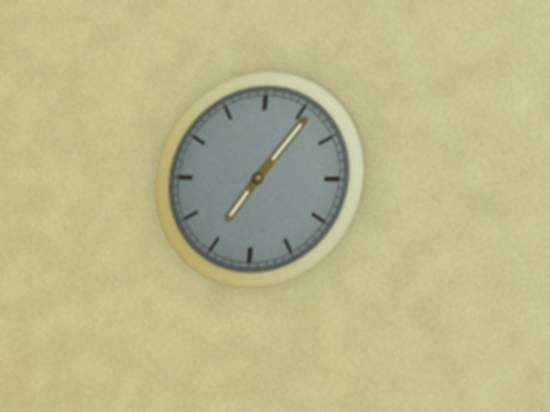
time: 7:06
